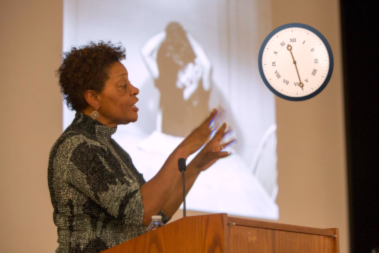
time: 11:28
